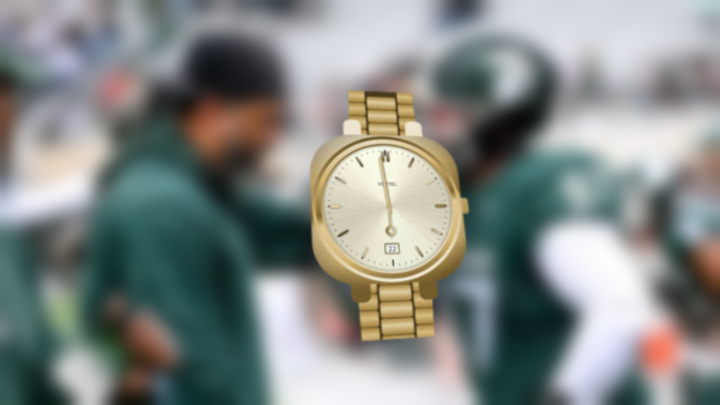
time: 5:59
